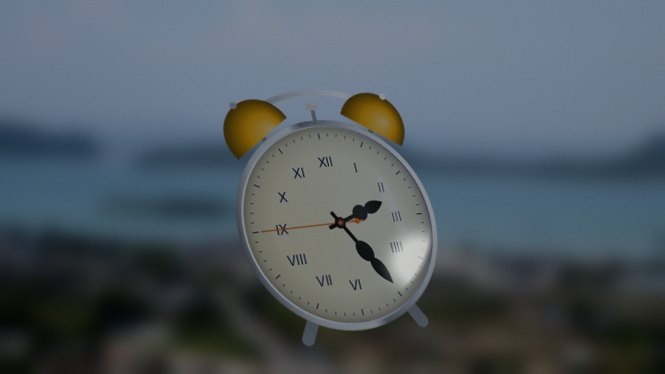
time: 2:24:45
